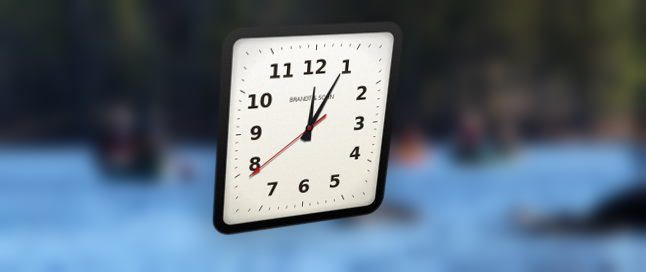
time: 12:04:39
